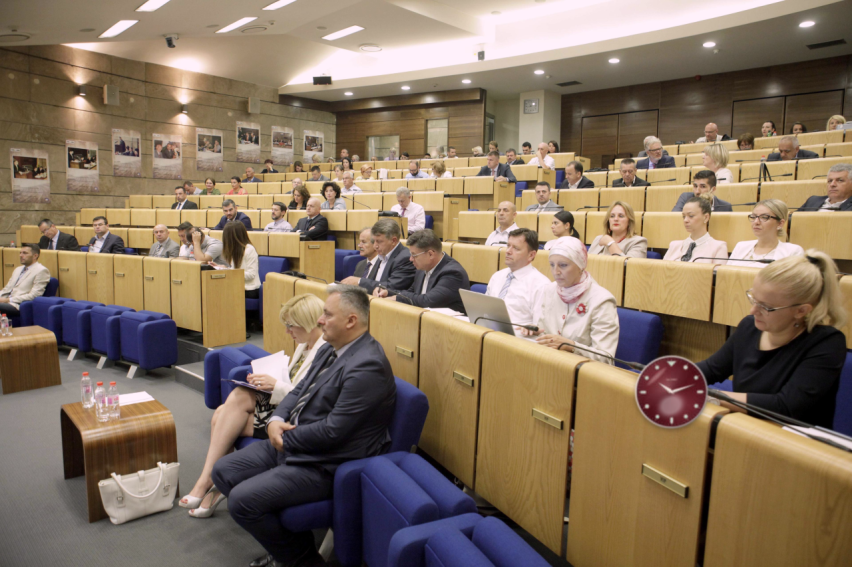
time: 10:12
